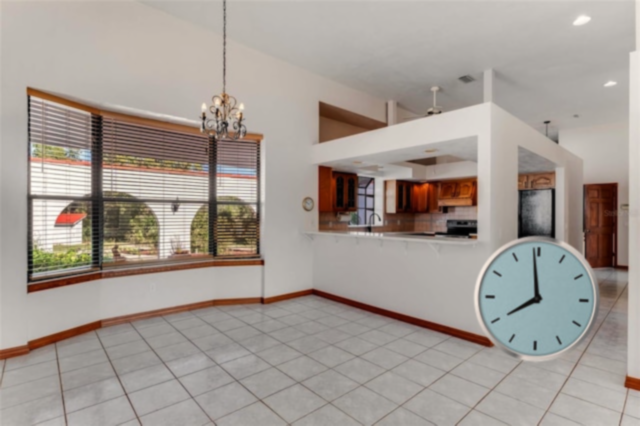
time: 7:59
